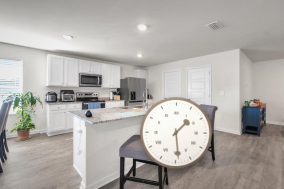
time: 1:29
